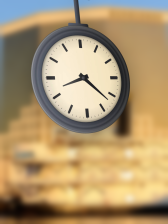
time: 8:22
